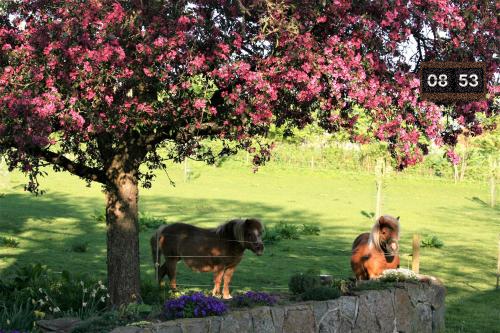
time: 8:53
